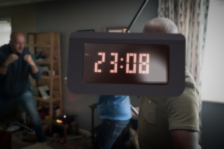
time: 23:08
